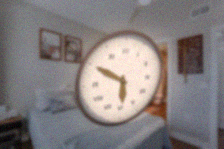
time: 5:50
